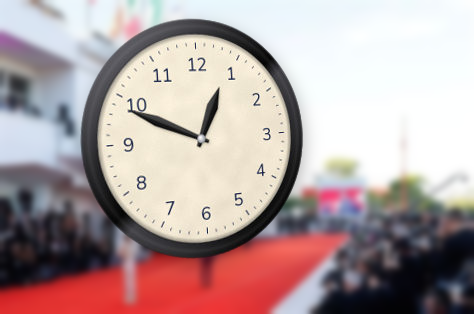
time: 12:49
